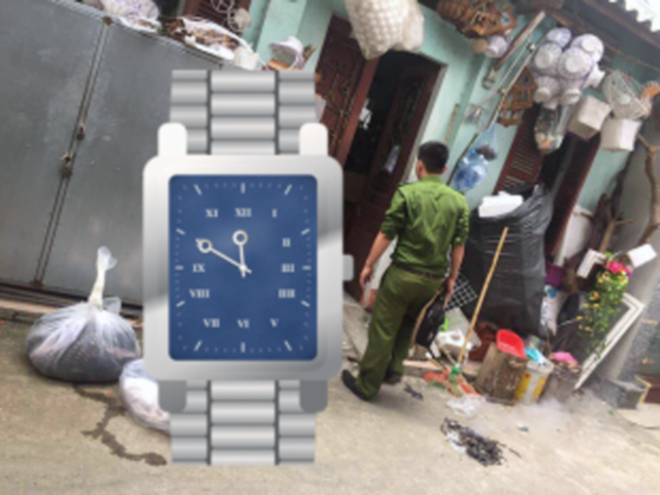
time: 11:50
